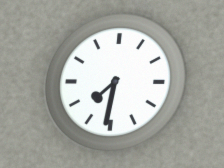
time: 7:31
